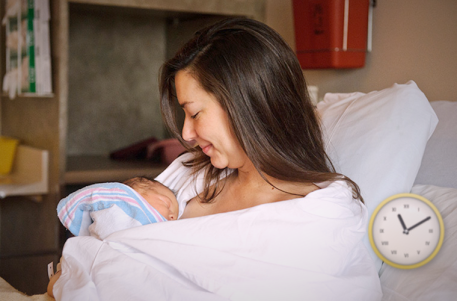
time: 11:10
